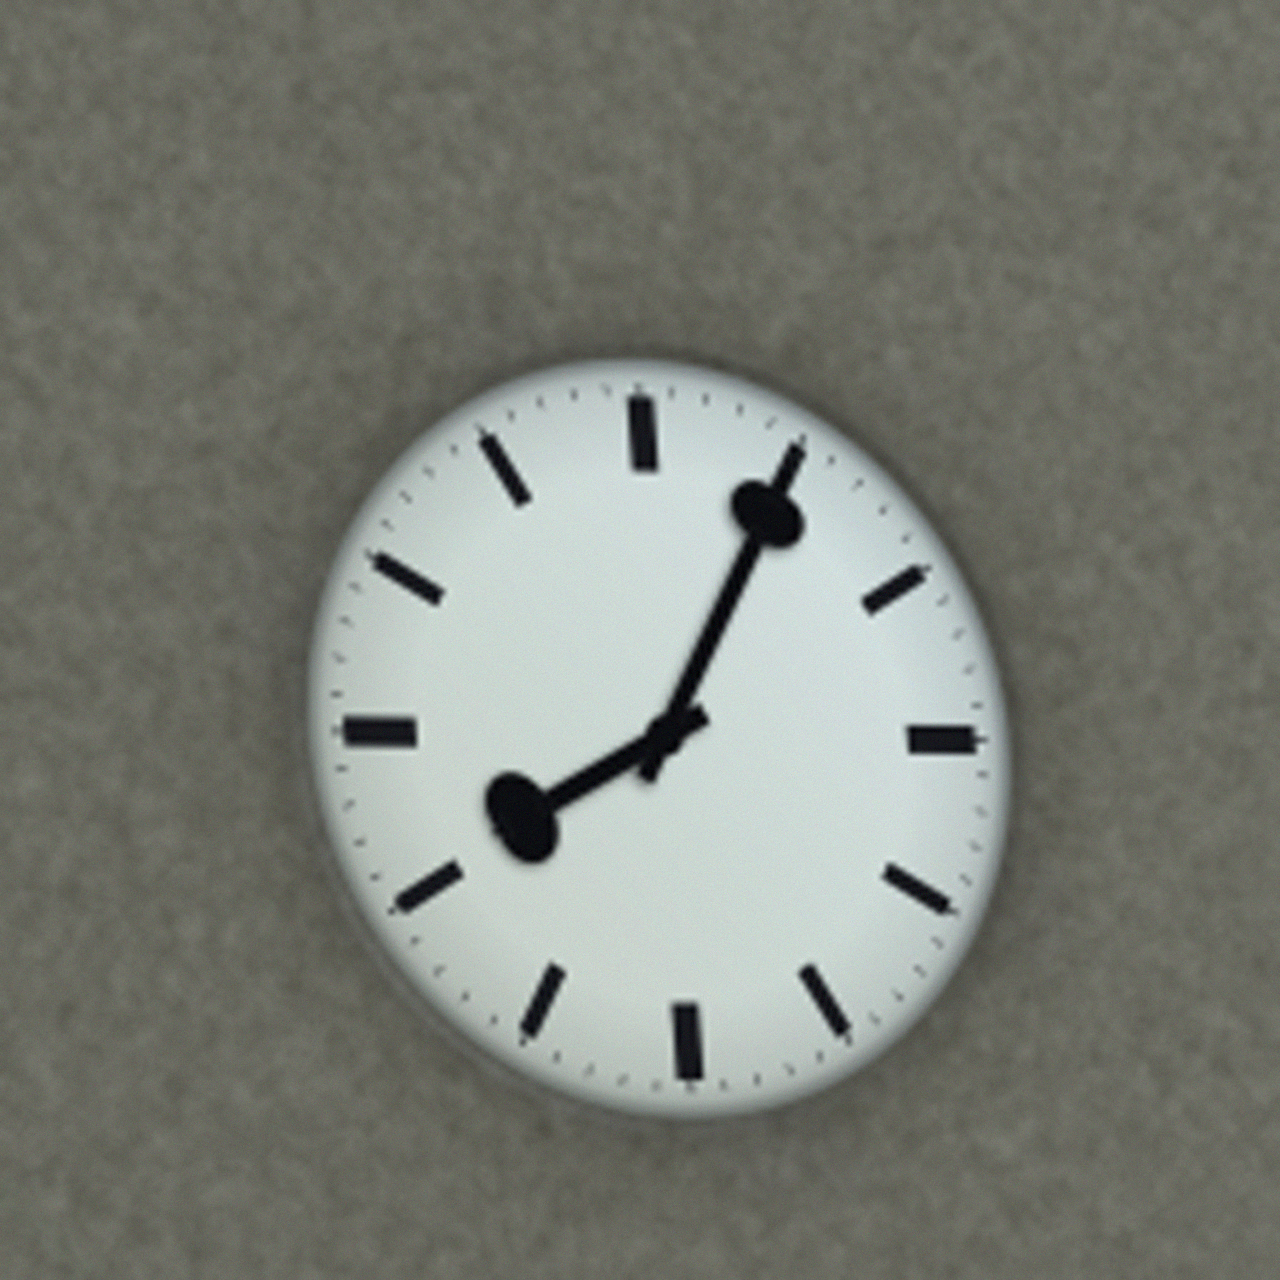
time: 8:05
